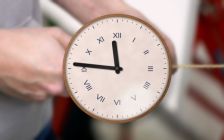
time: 11:46
